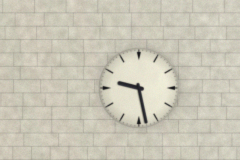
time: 9:28
